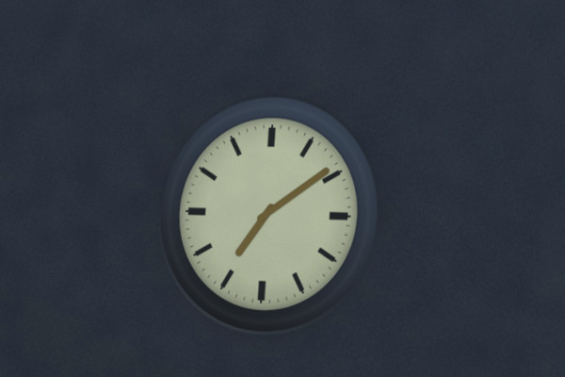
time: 7:09
